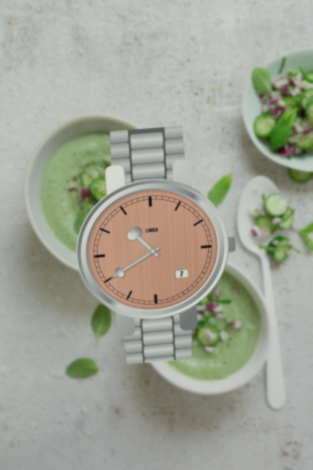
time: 10:40
